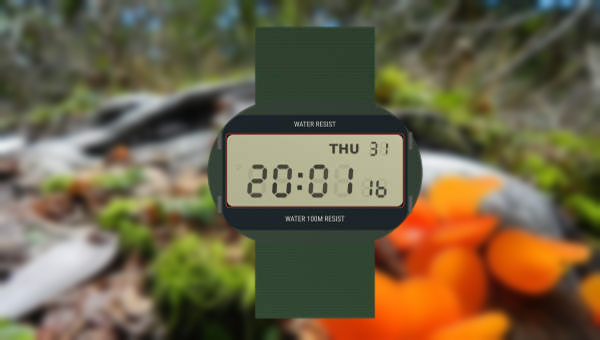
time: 20:01:16
